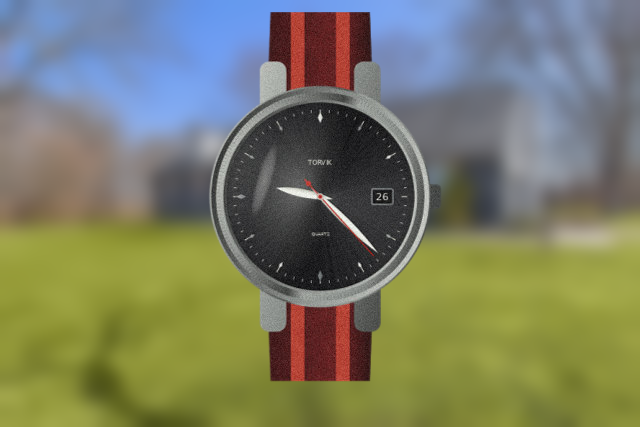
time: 9:22:23
